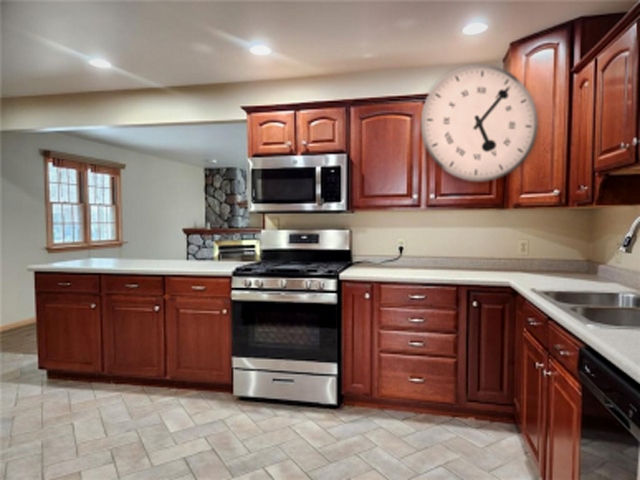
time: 5:06
